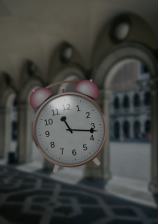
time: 11:17
